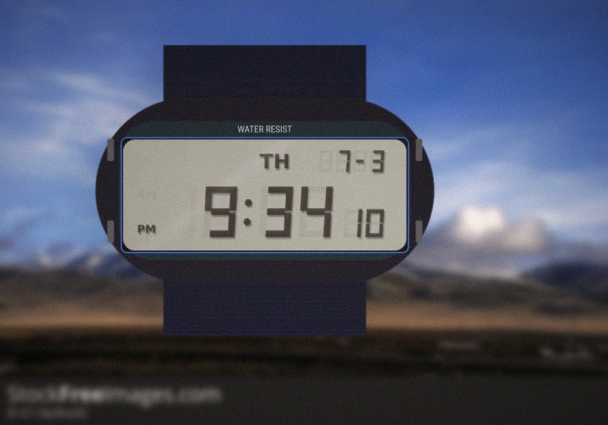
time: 9:34:10
